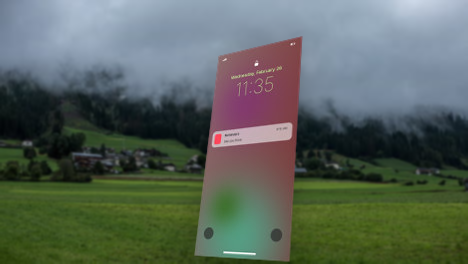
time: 11:35
